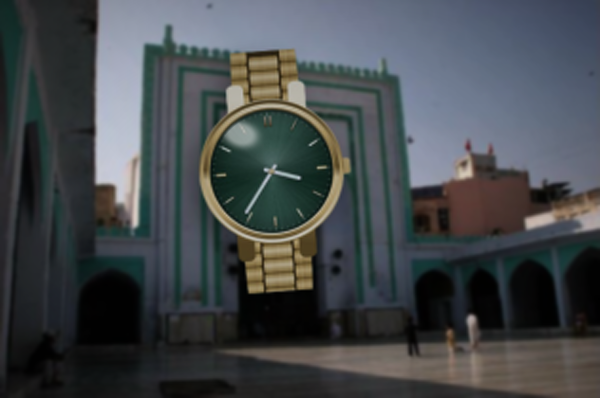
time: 3:36
